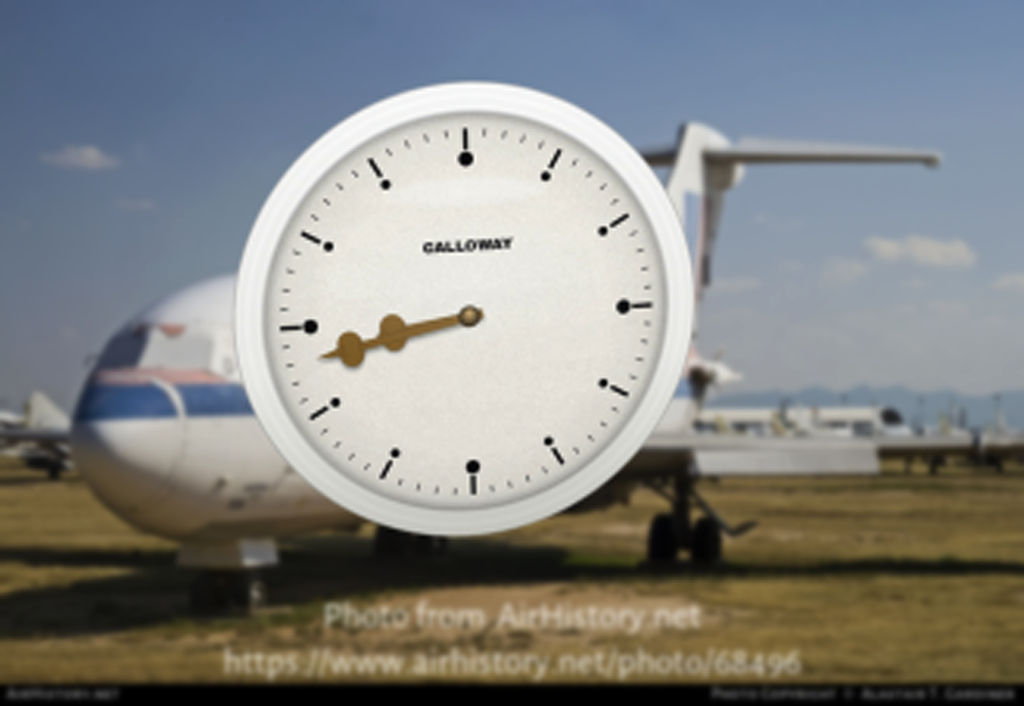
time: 8:43
